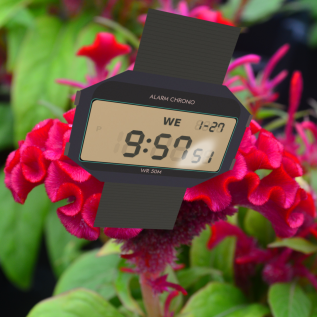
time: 9:57:51
